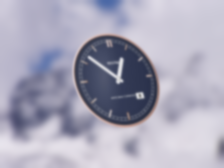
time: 12:52
